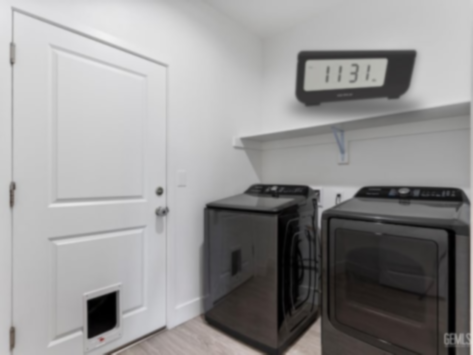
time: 11:31
